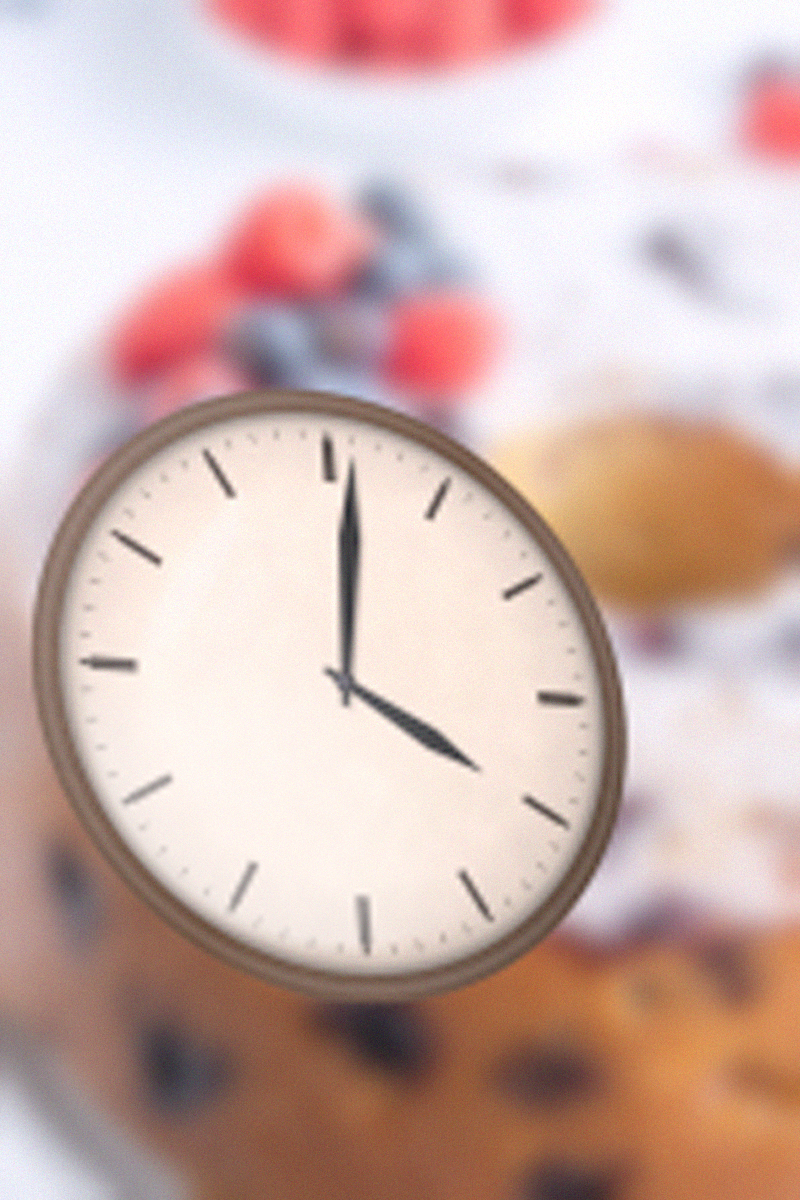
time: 4:01
